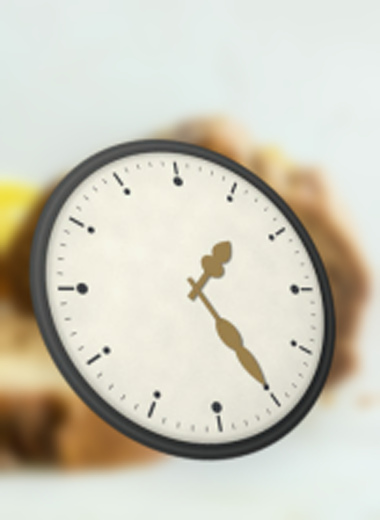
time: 1:25
